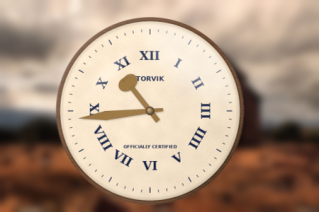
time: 10:44
